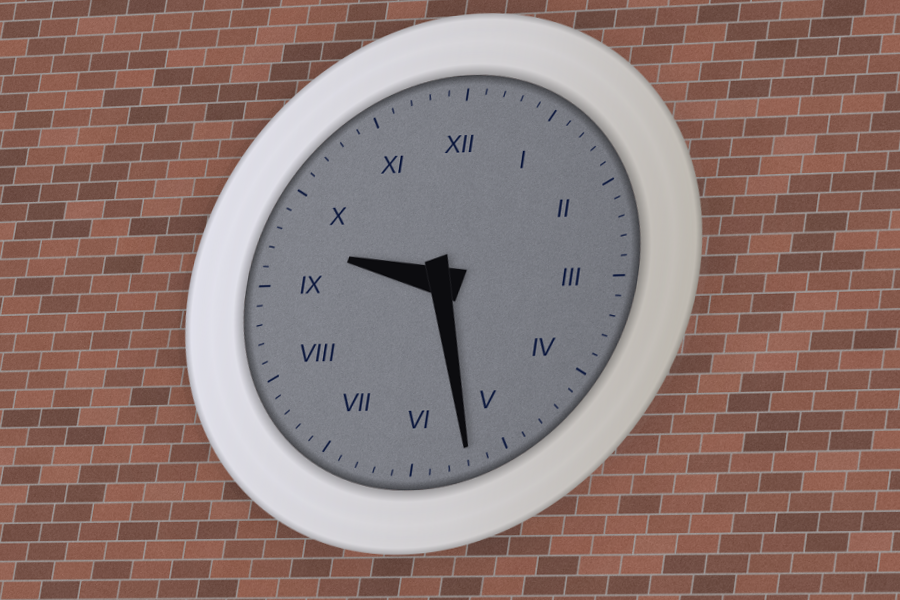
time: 9:27
